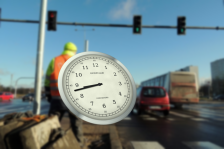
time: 8:43
